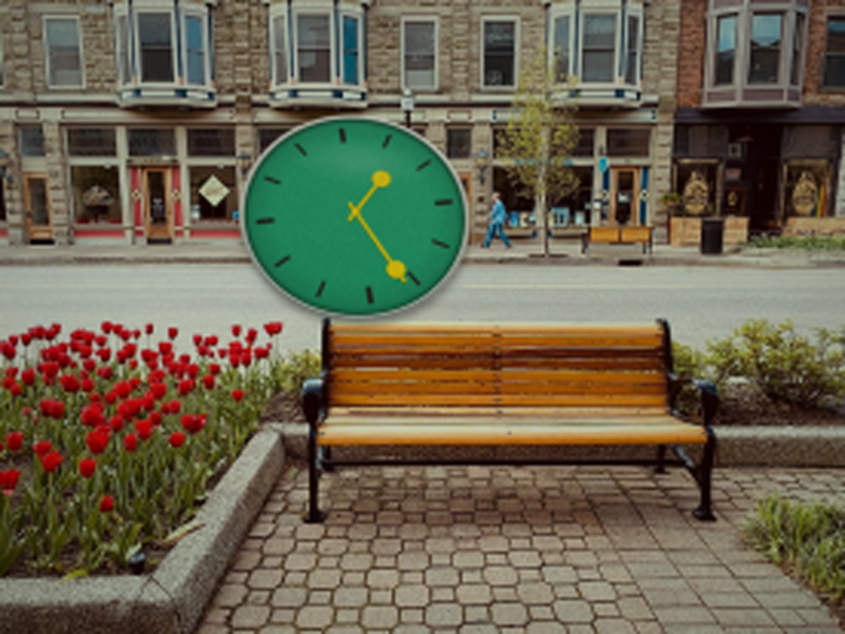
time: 1:26
